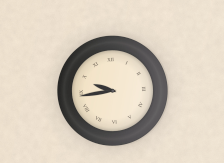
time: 9:44
